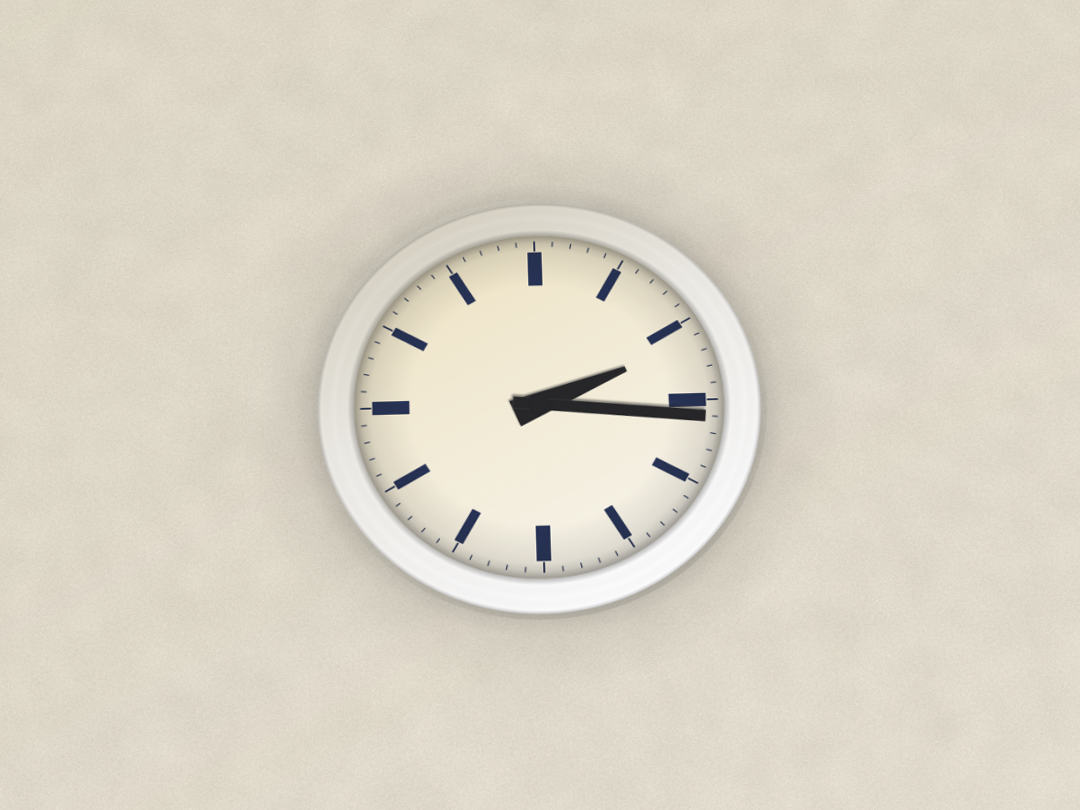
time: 2:16
